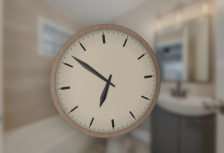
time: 6:52
